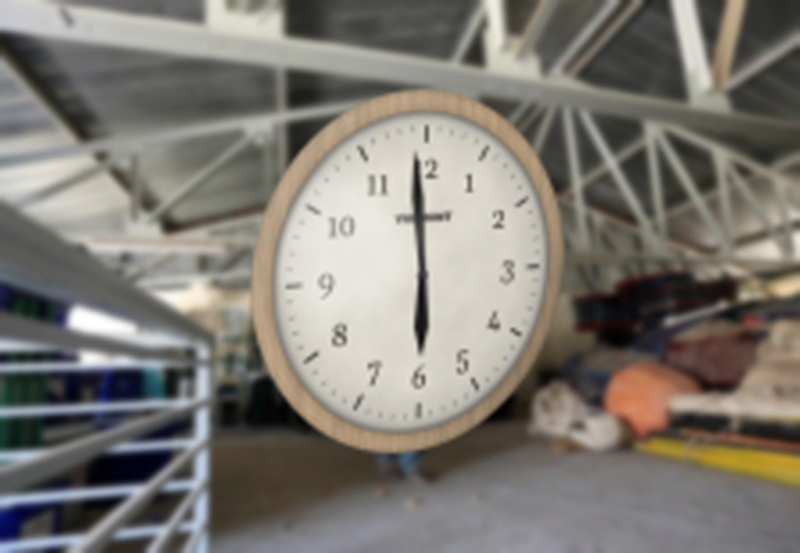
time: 5:59
